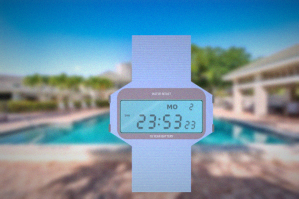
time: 23:53:23
